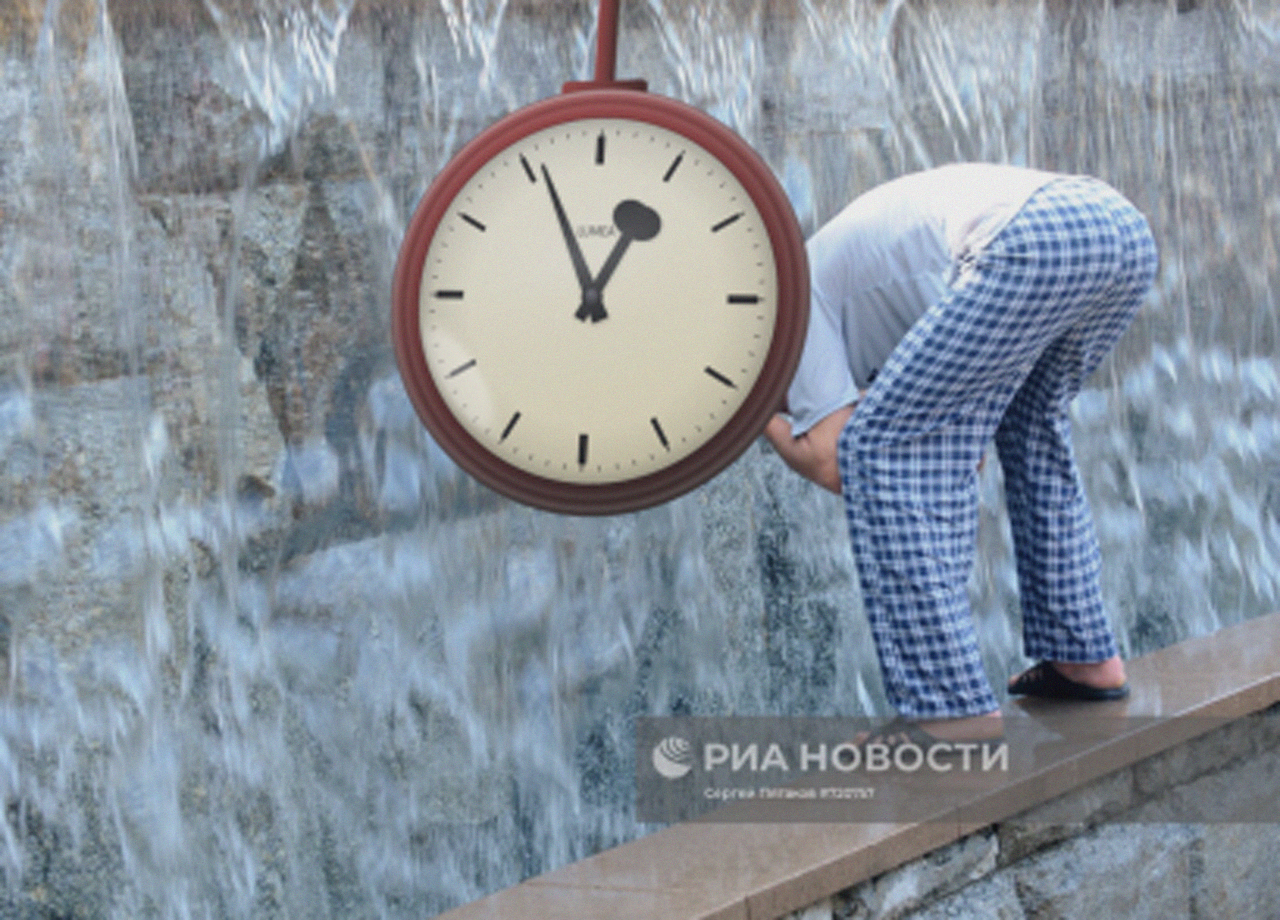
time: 12:56
